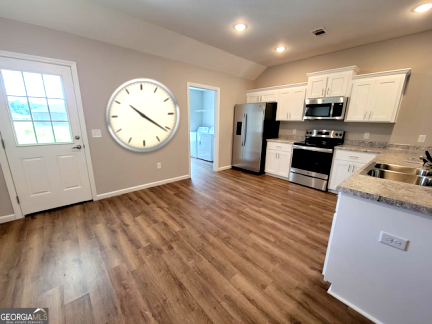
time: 10:21
